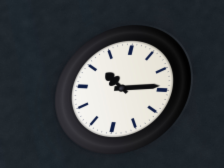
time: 10:14
